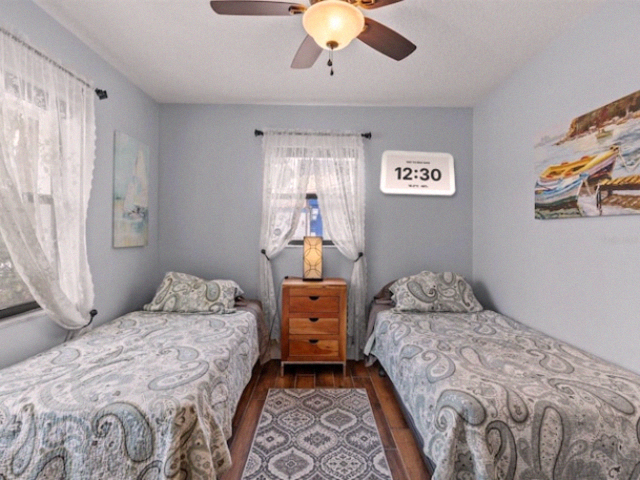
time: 12:30
